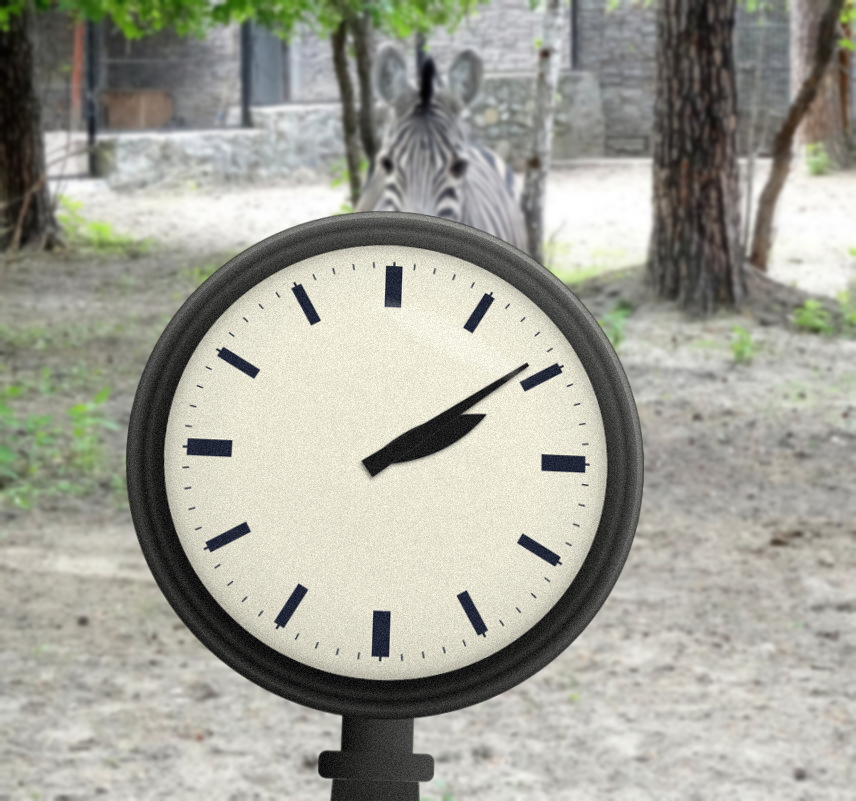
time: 2:09
